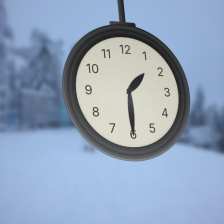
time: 1:30
